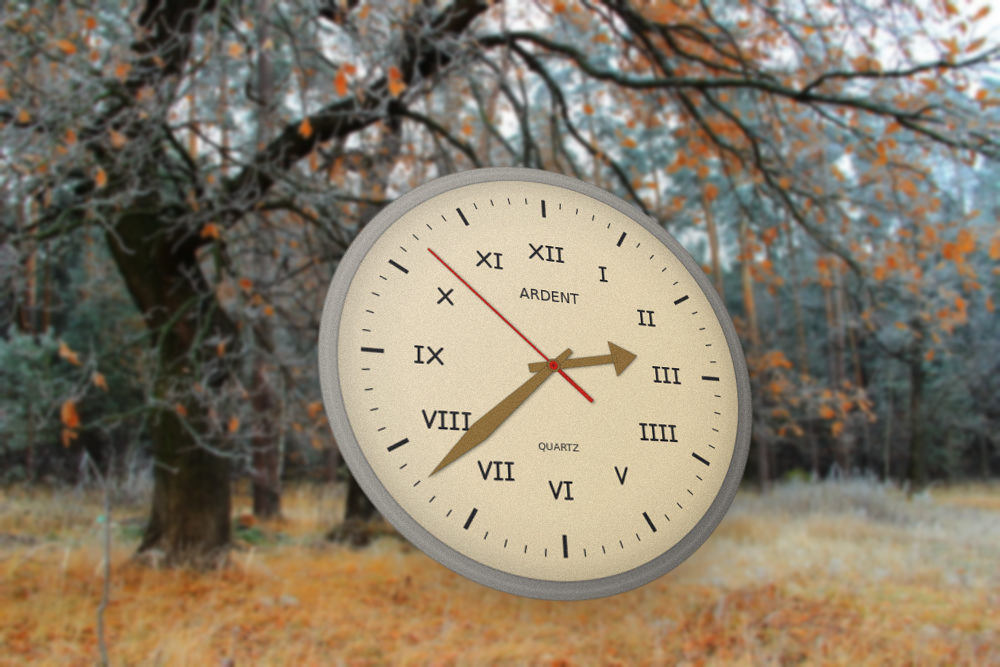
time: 2:37:52
